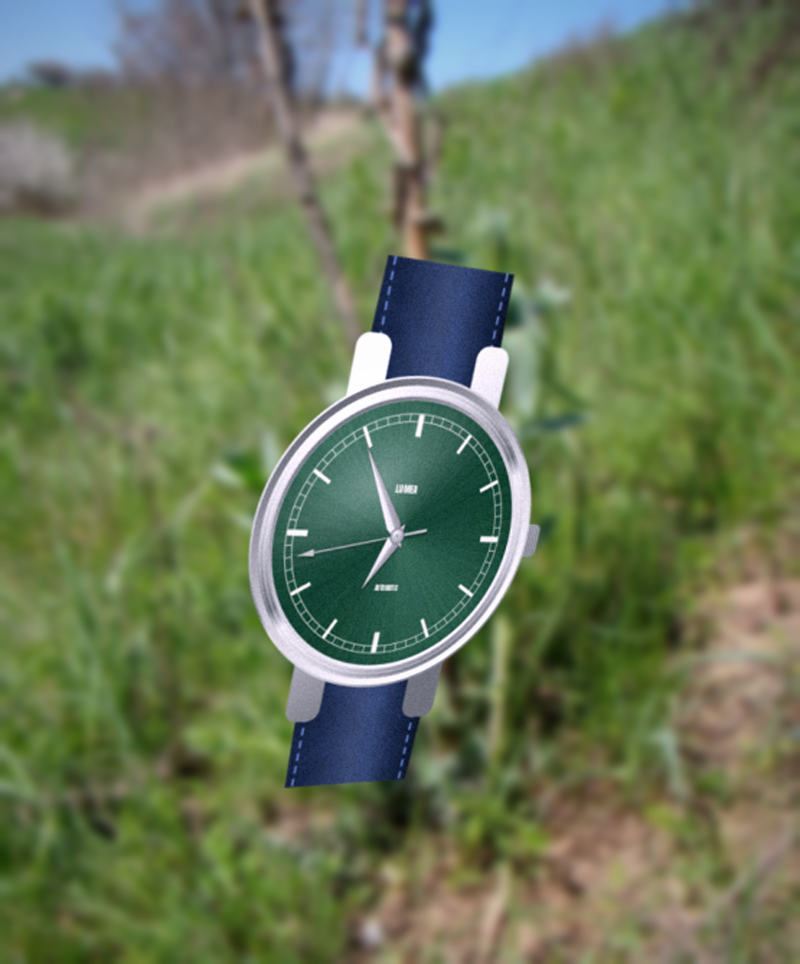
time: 6:54:43
